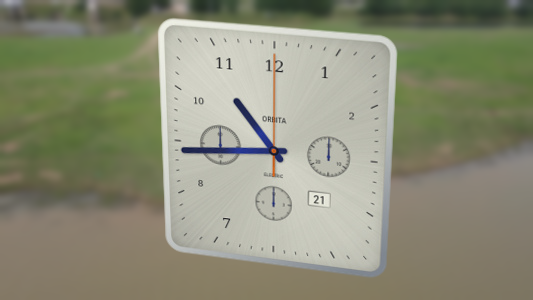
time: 10:44
